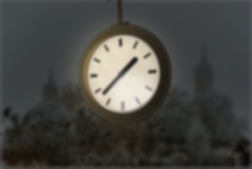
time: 1:38
